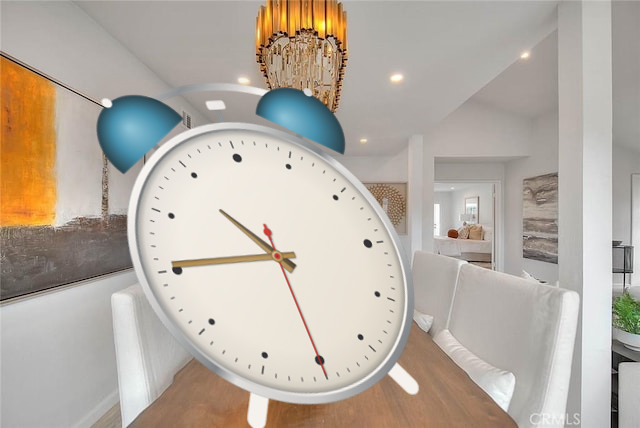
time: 10:45:30
